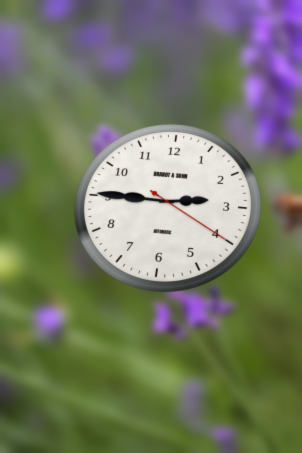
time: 2:45:20
